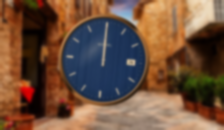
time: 12:00
